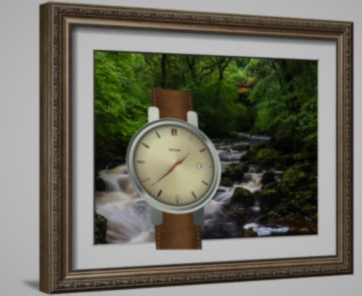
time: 1:38
